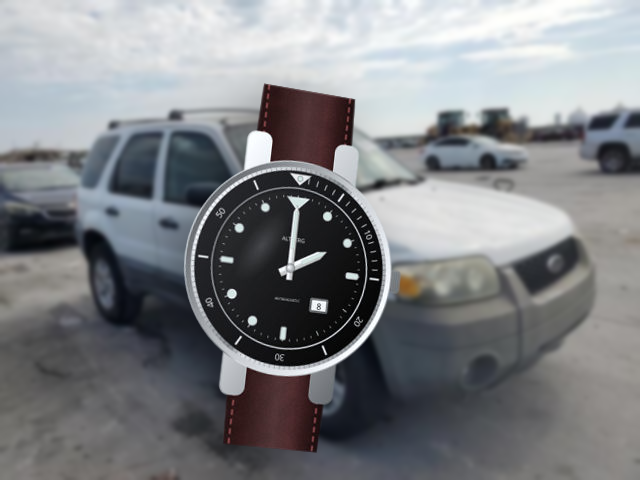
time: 2:00
